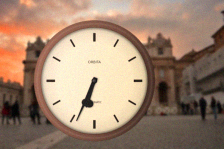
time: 6:34
